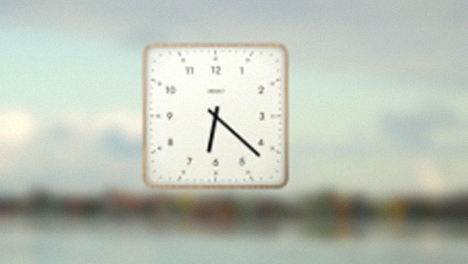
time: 6:22
